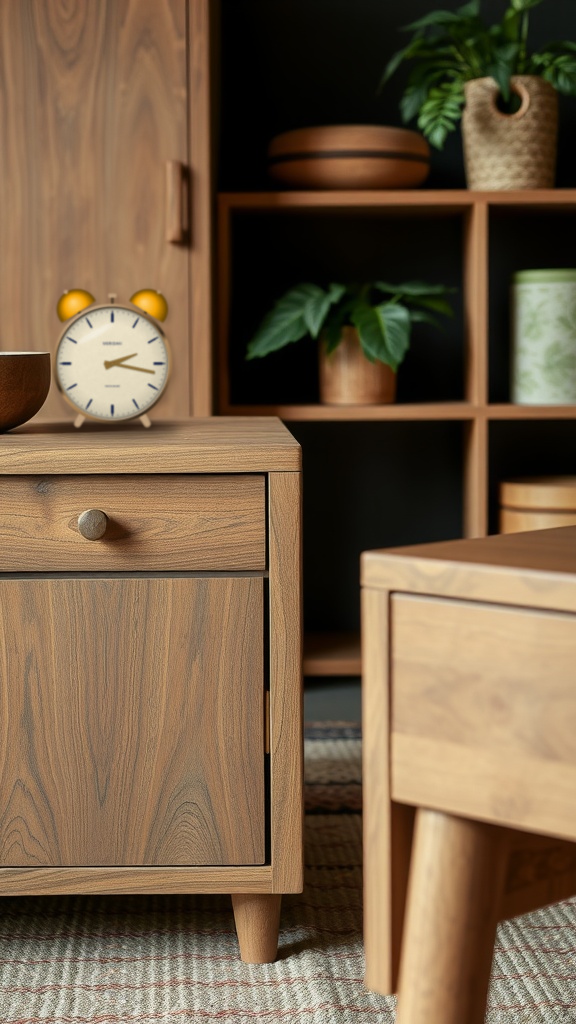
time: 2:17
